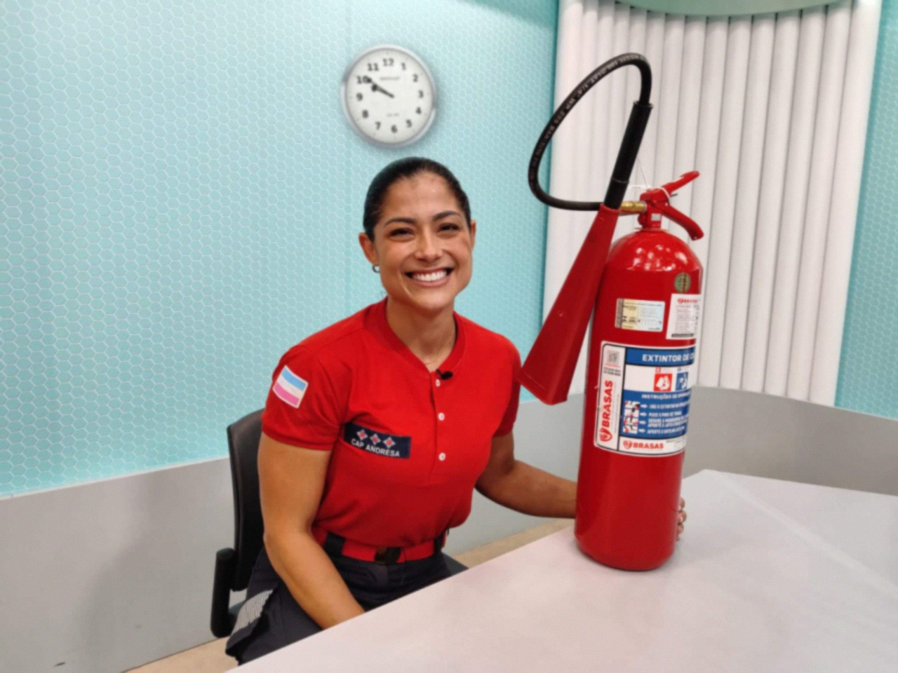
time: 9:51
